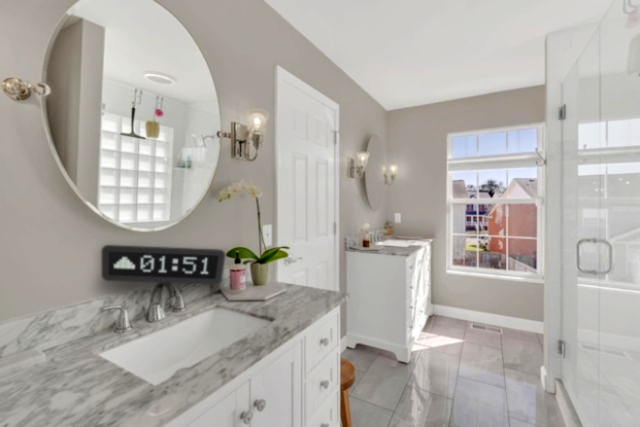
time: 1:51
